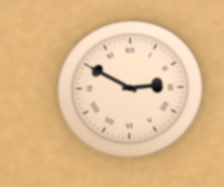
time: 2:50
